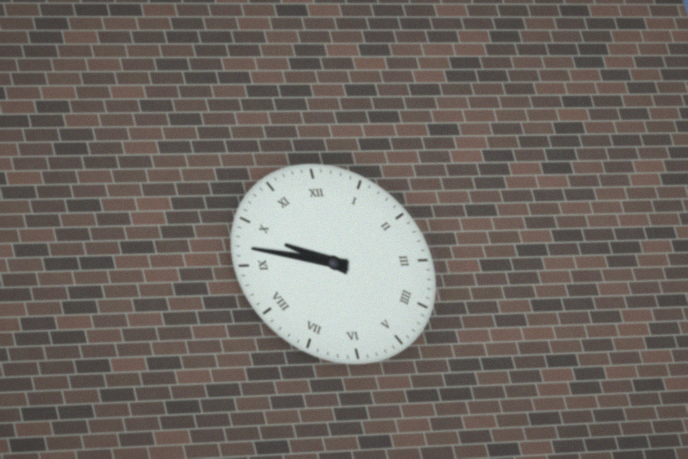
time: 9:47
